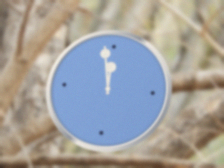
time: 11:58
